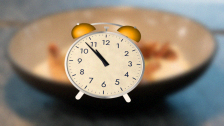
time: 10:53
